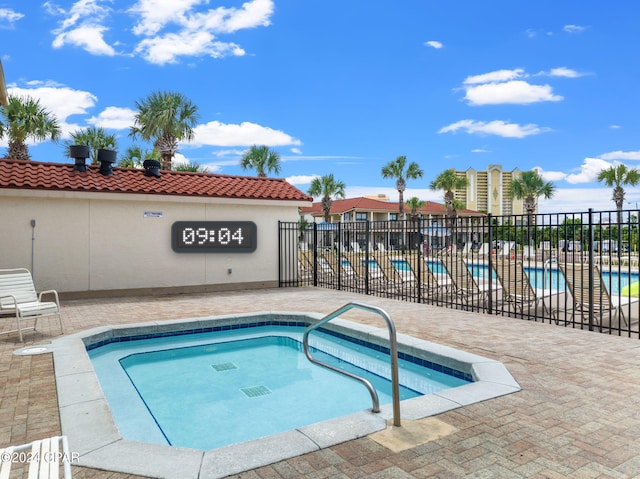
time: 9:04
